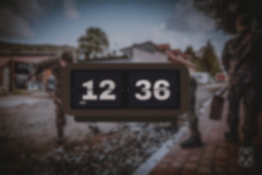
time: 12:36
